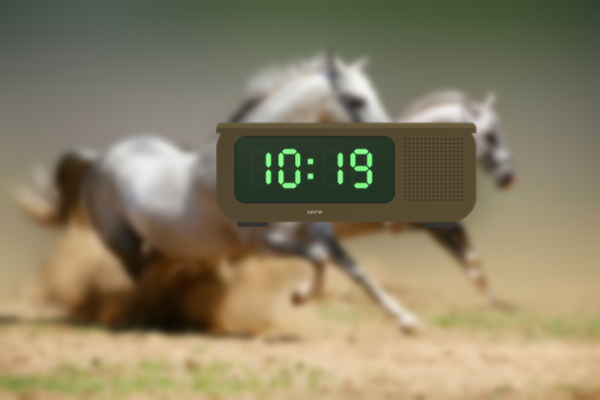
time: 10:19
